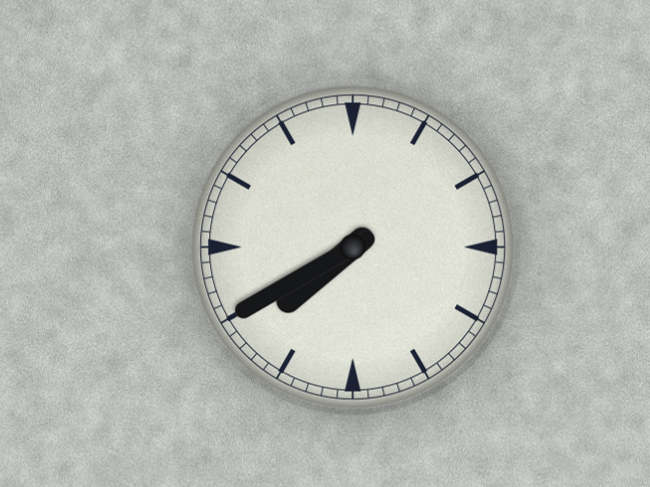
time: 7:40
